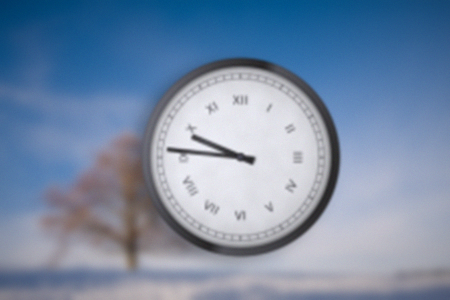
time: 9:46
